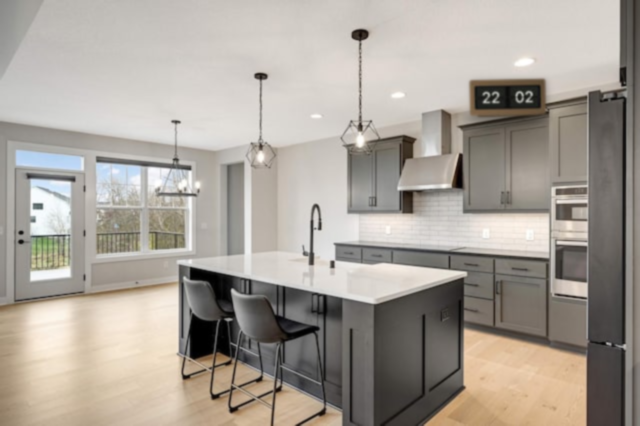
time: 22:02
